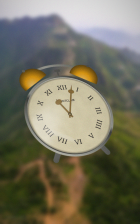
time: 11:03
